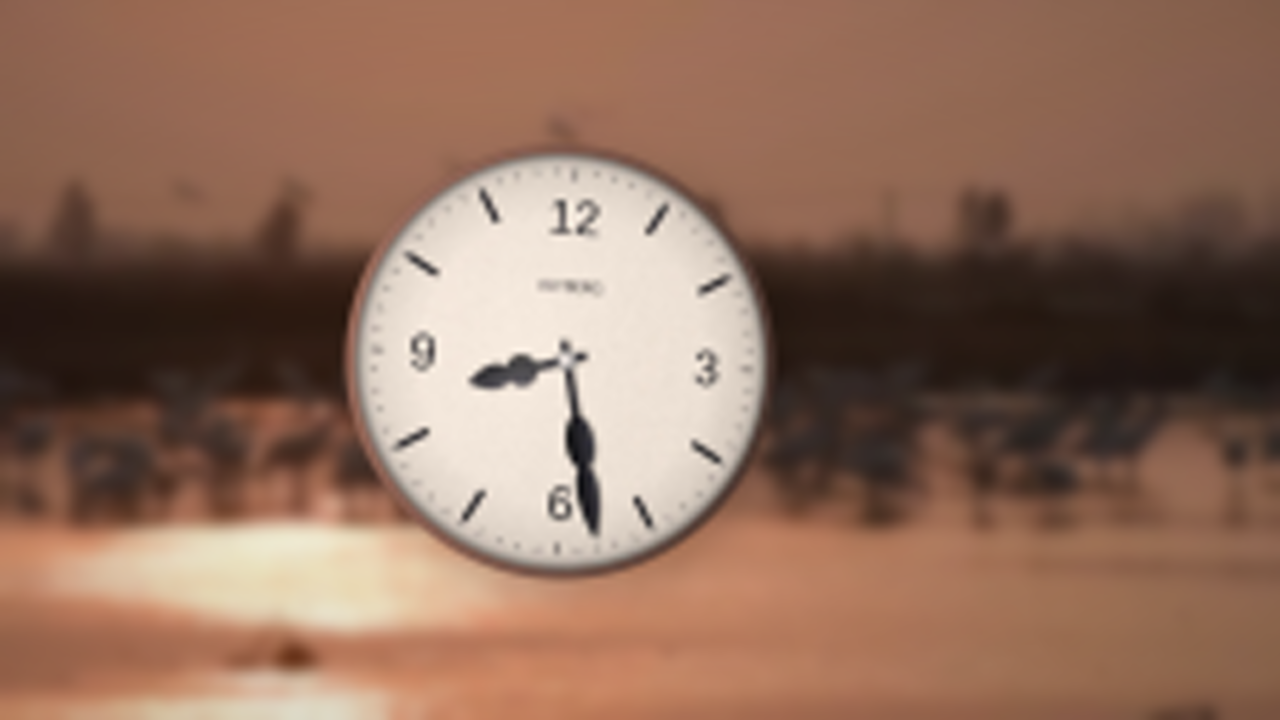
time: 8:28
